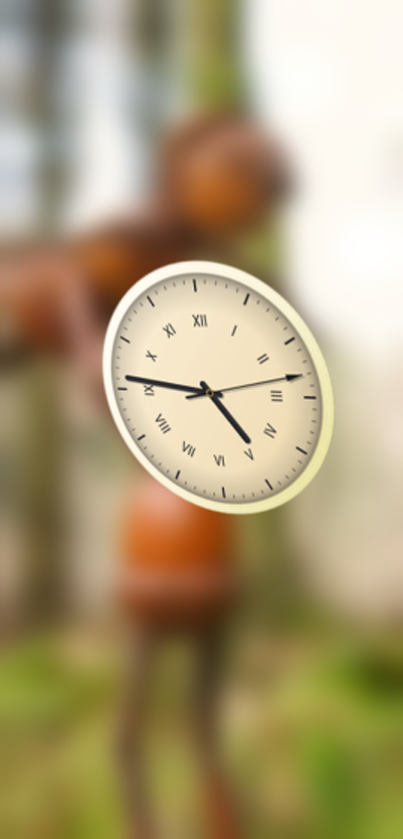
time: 4:46:13
